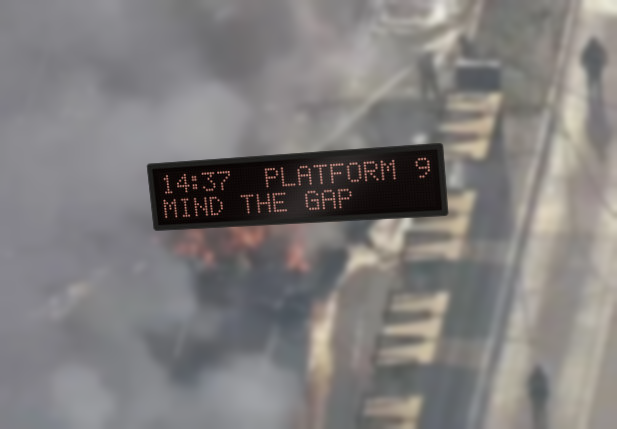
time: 14:37
